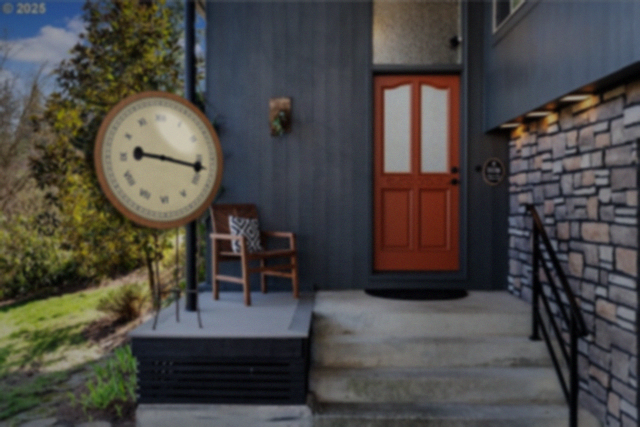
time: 9:17
